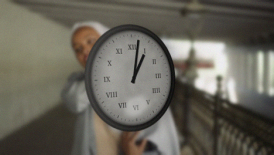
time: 1:02
